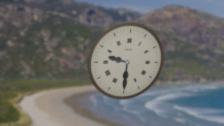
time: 9:30
